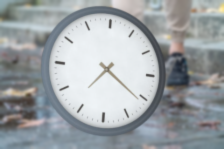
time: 7:21
